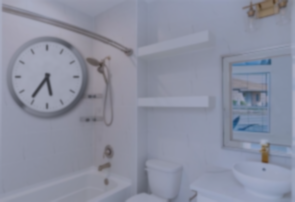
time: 5:36
